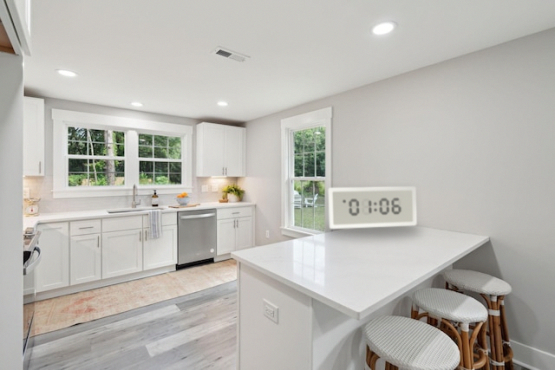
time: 1:06
